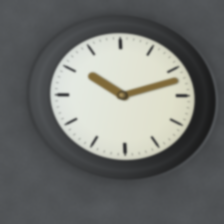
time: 10:12
